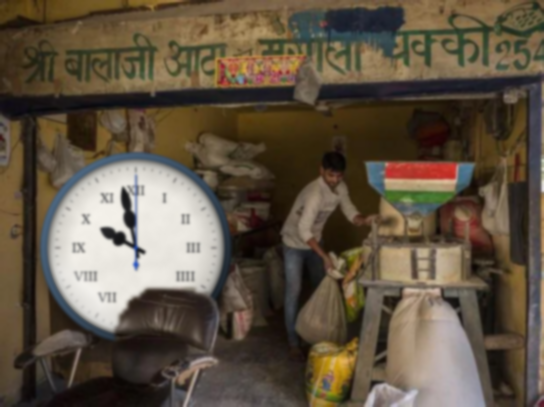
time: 9:58:00
